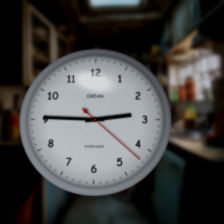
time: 2:45:22
